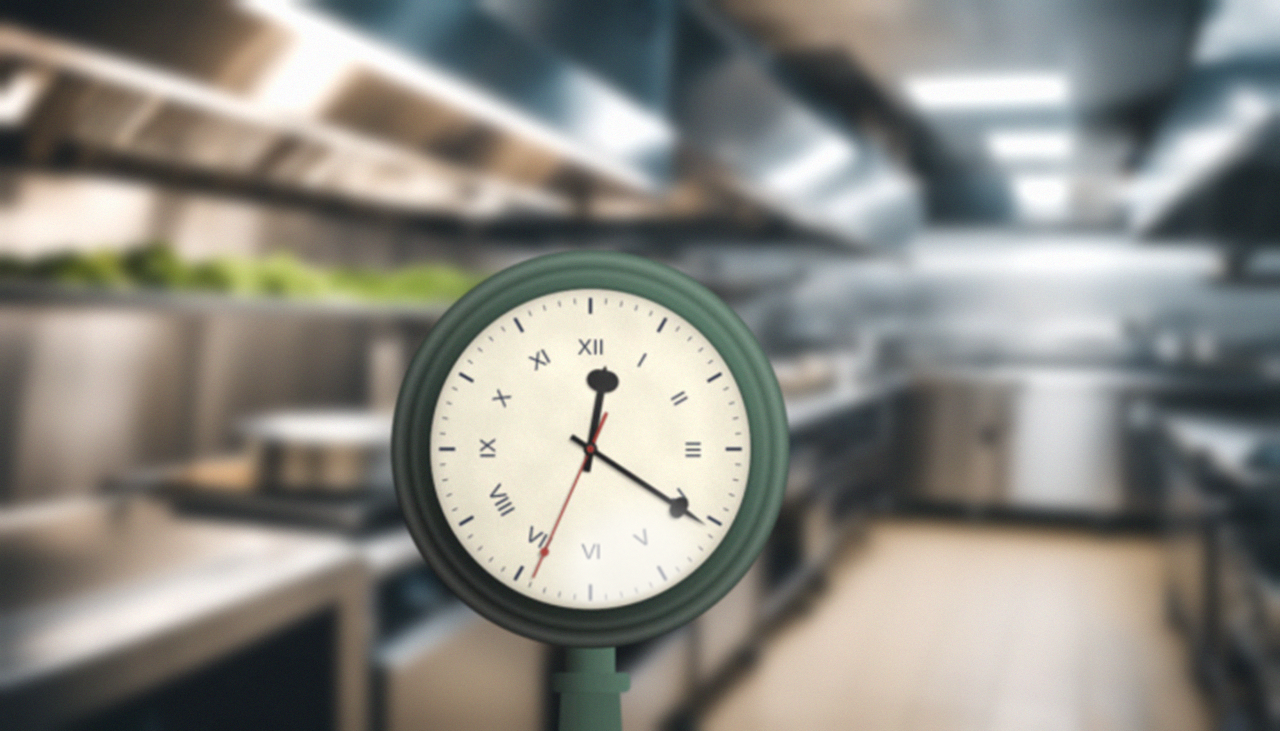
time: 12:20:34
